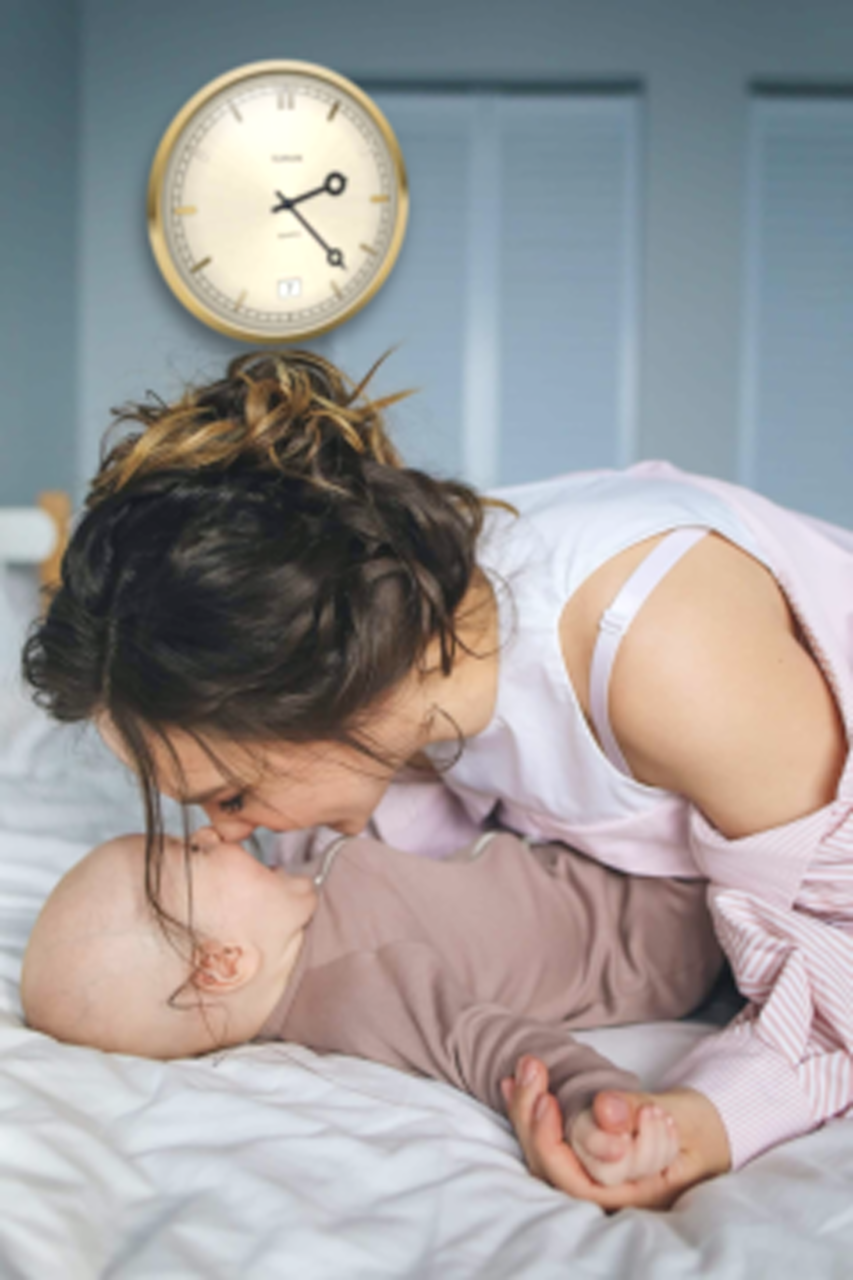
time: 2:23
